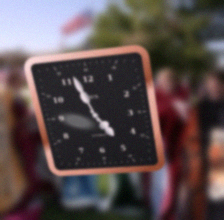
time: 4:57
